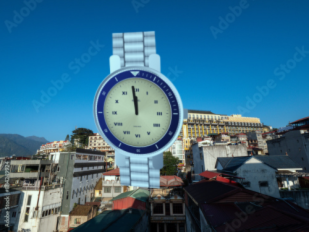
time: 11:59
